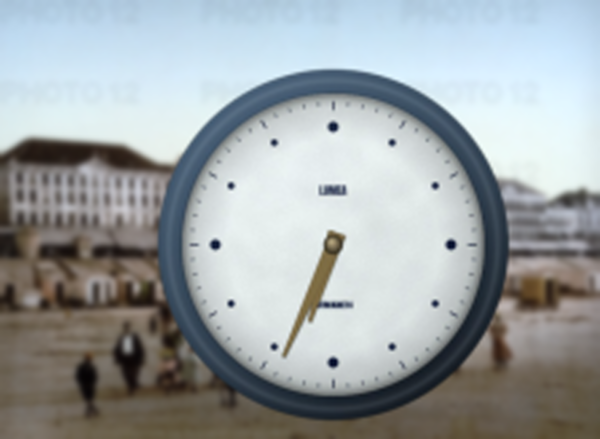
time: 6:34
